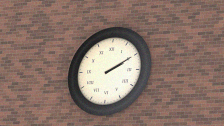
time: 2:10
